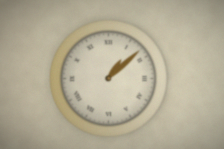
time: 1:08
